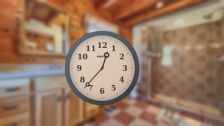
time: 12:37
